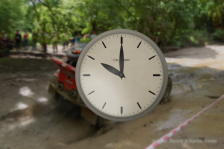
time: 10:00
